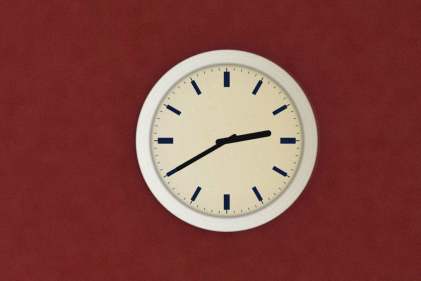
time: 2:40
